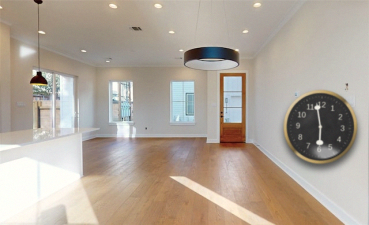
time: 5:58
